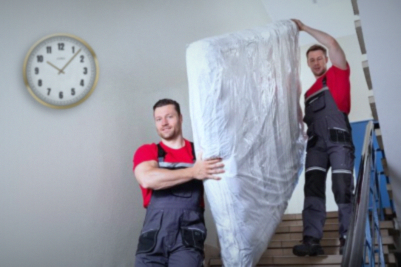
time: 10:07
